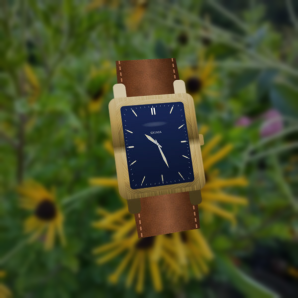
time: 10:27
